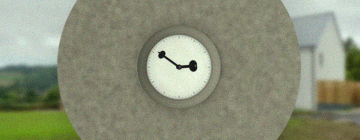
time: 2:51
